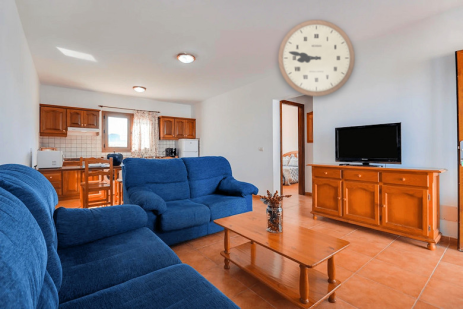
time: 8:47
